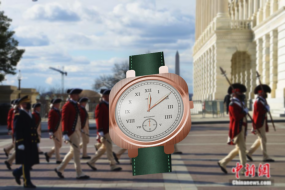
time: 12:09
